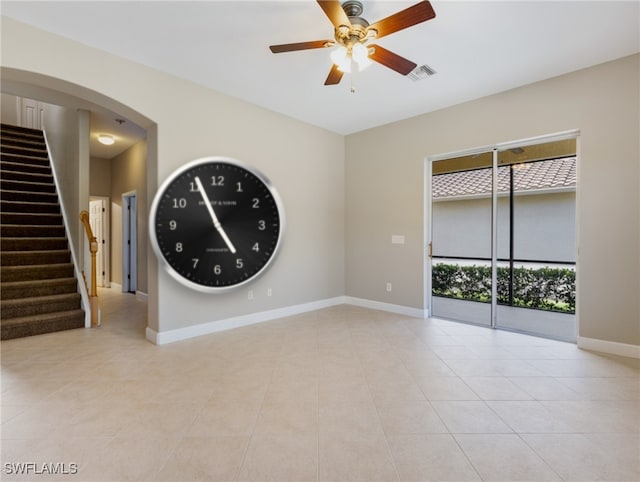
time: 4:56
